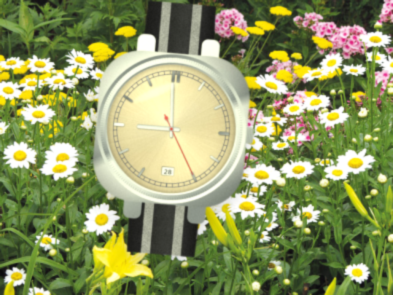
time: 8:59:25
